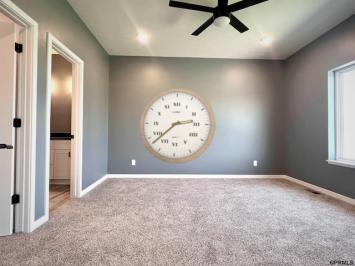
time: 2:38
